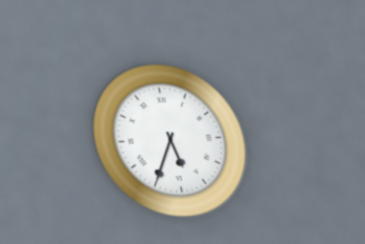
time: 5:35
